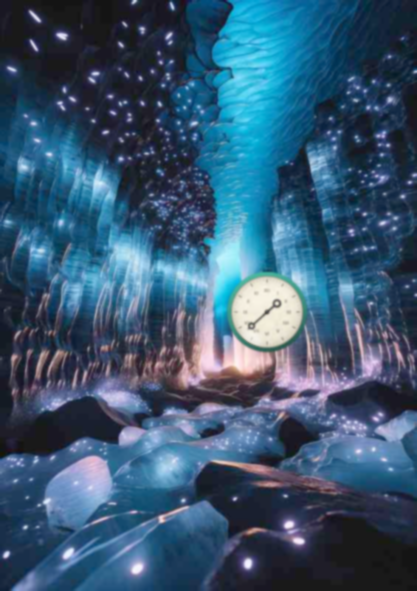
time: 1:38
